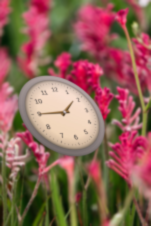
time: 1:45
